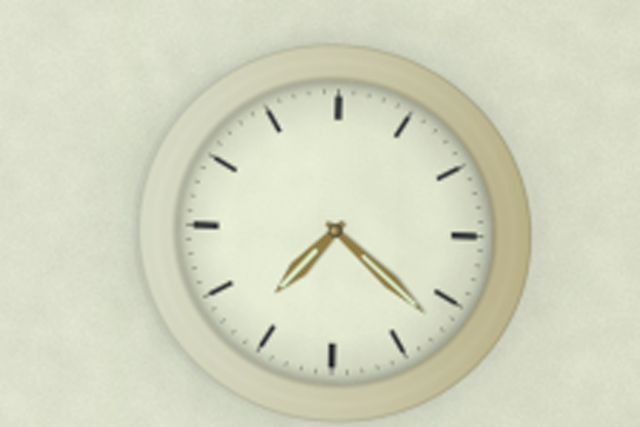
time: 7:22
